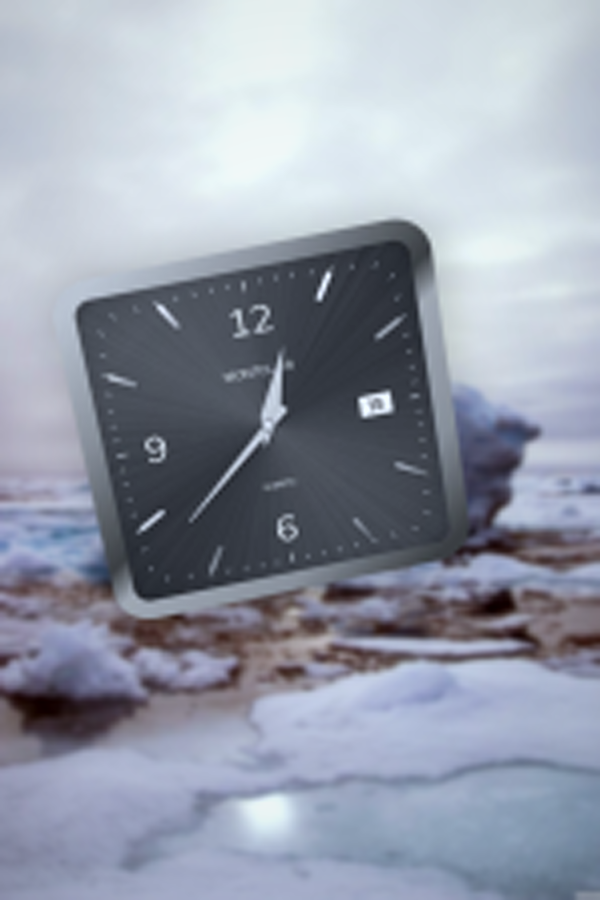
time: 12:38
